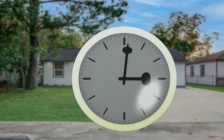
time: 3:01
